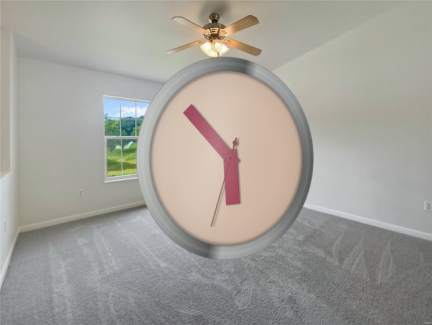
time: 5:52:33
